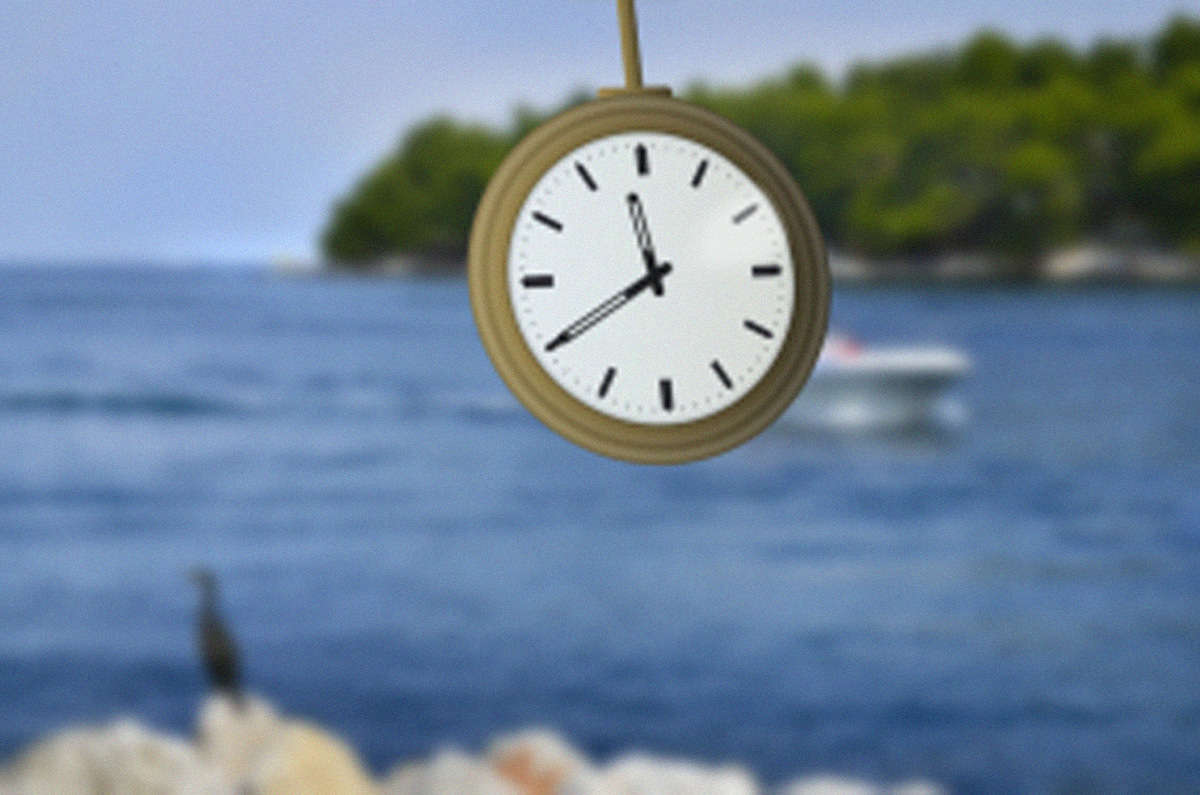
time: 11:40
